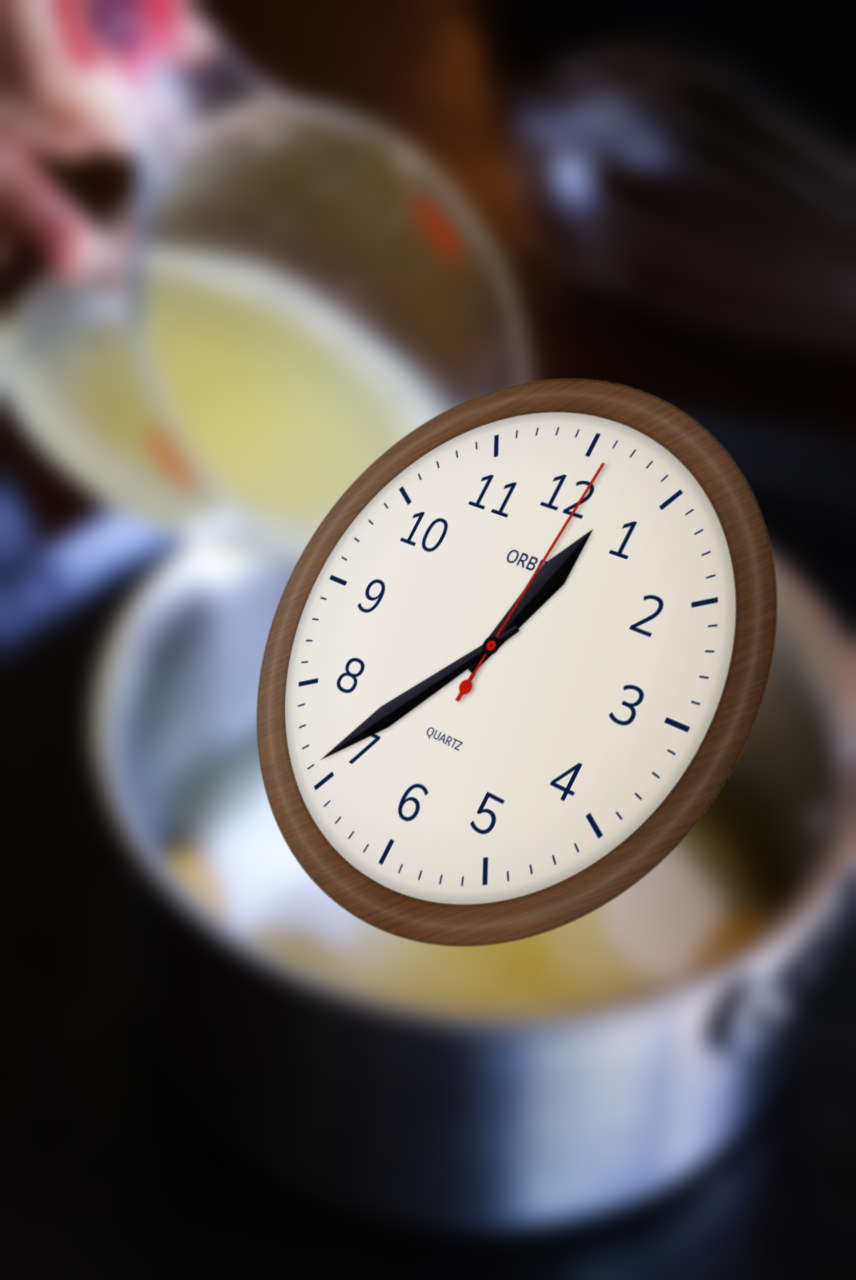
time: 12:36:01
